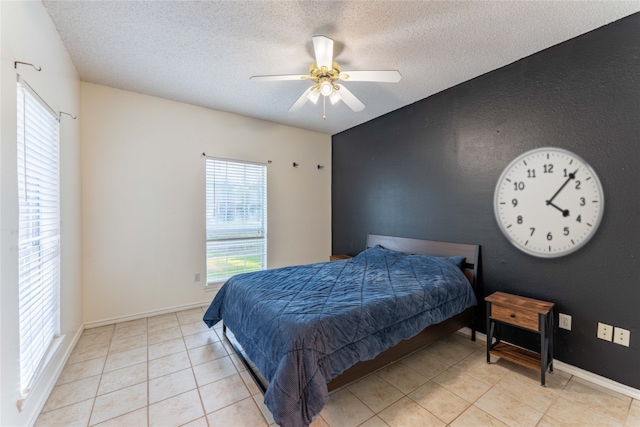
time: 4:07
